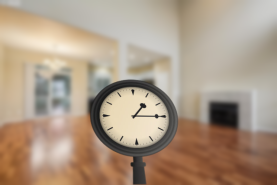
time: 1:15
